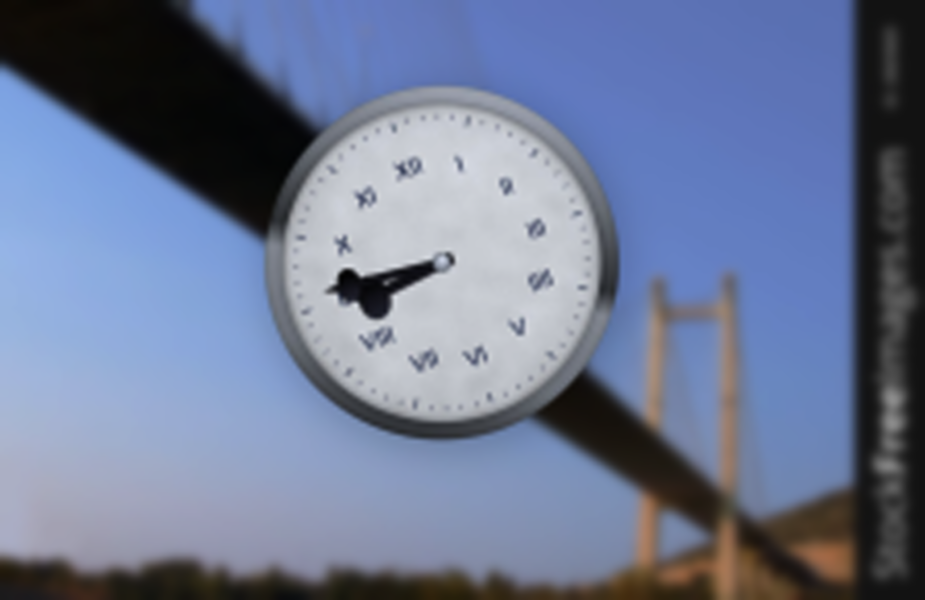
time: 8:46
